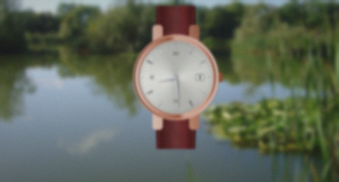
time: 8:29
